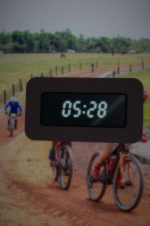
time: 5:28
